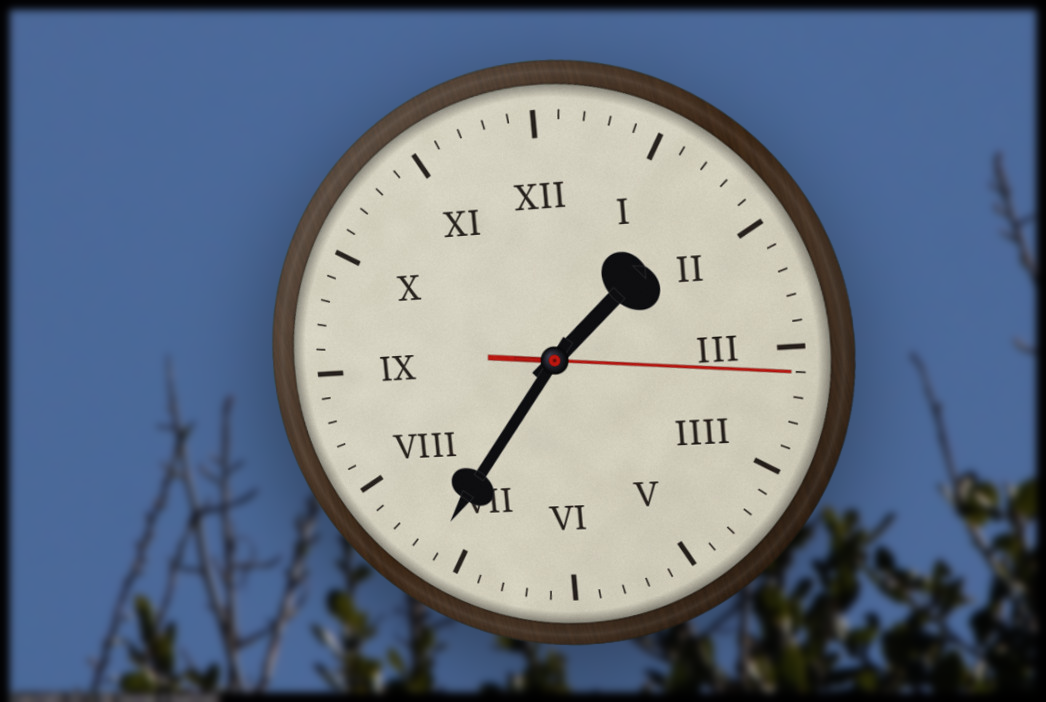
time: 1:36:16
